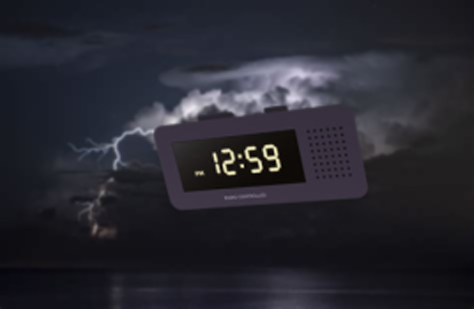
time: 12:59
